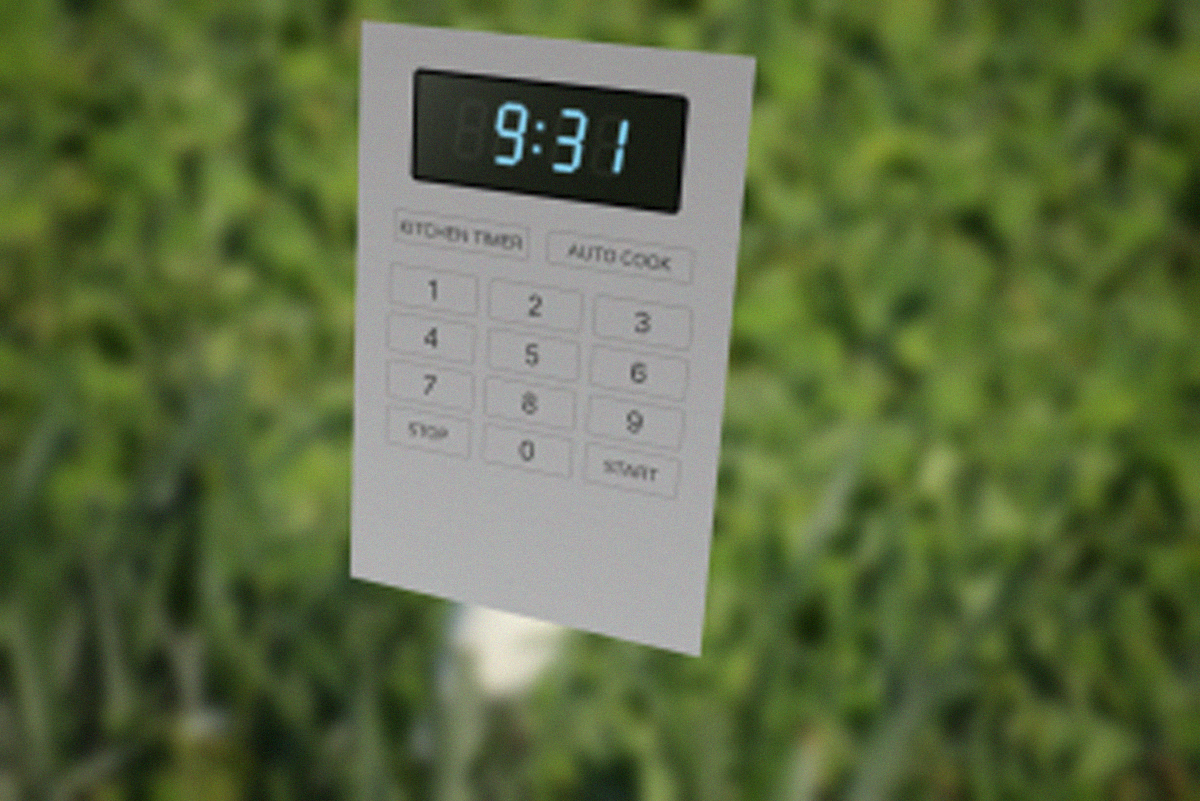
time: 9:31
